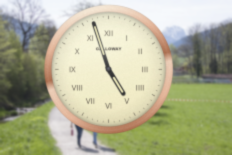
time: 4:57
